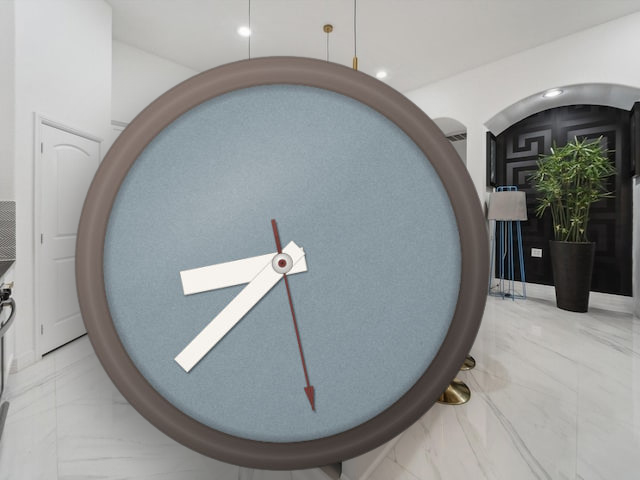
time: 8:37:28
